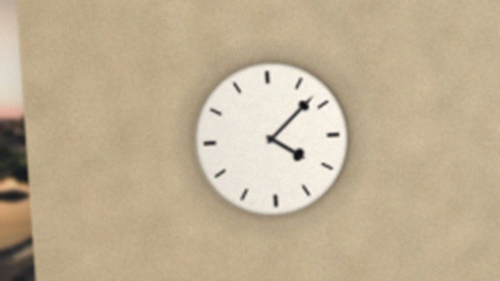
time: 4:08
